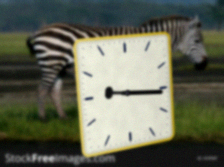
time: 9:16
